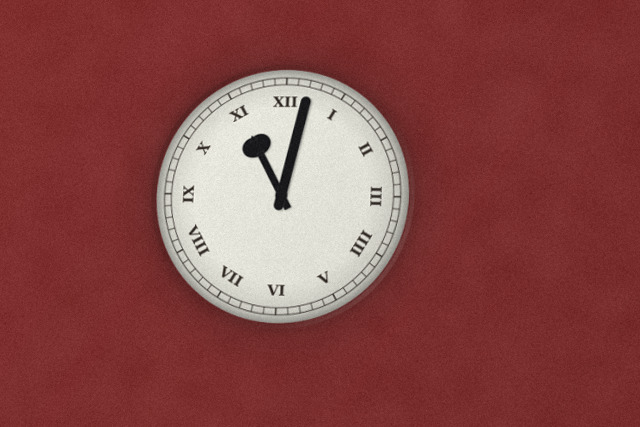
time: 11:02
